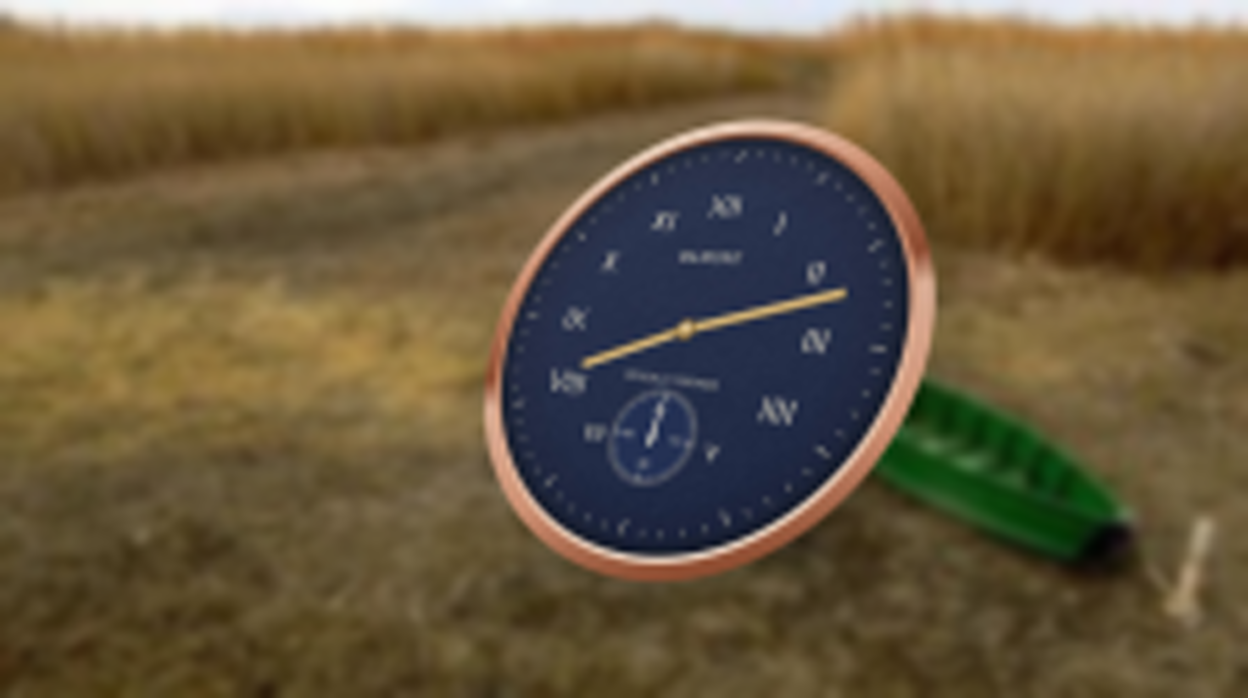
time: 8:12
